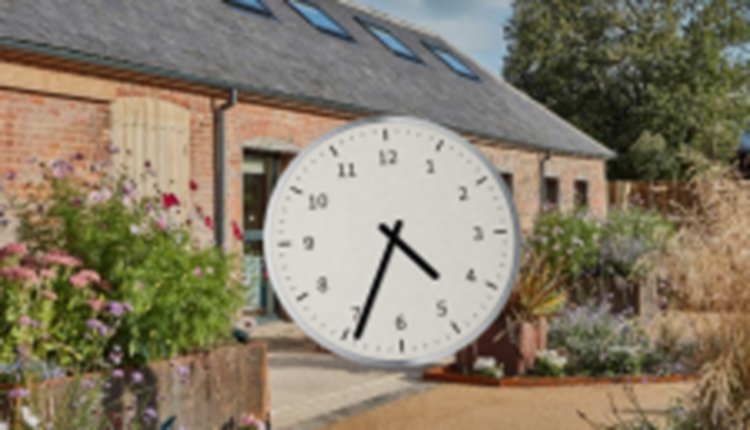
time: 4:34
